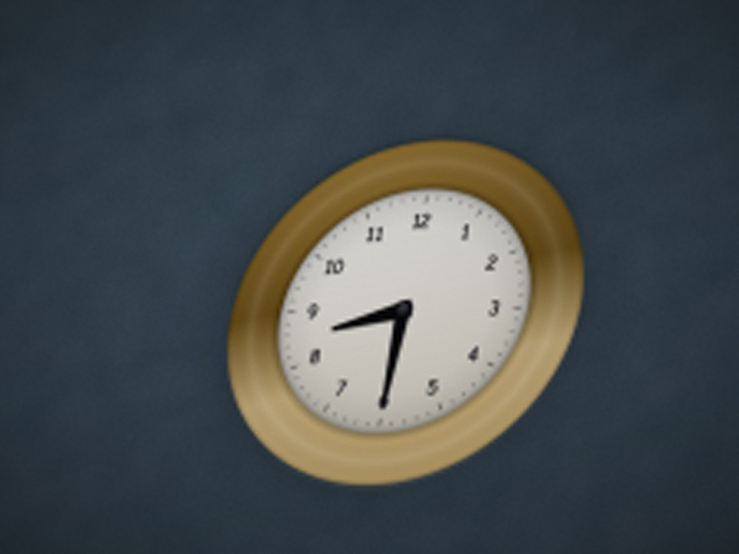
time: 8:30
